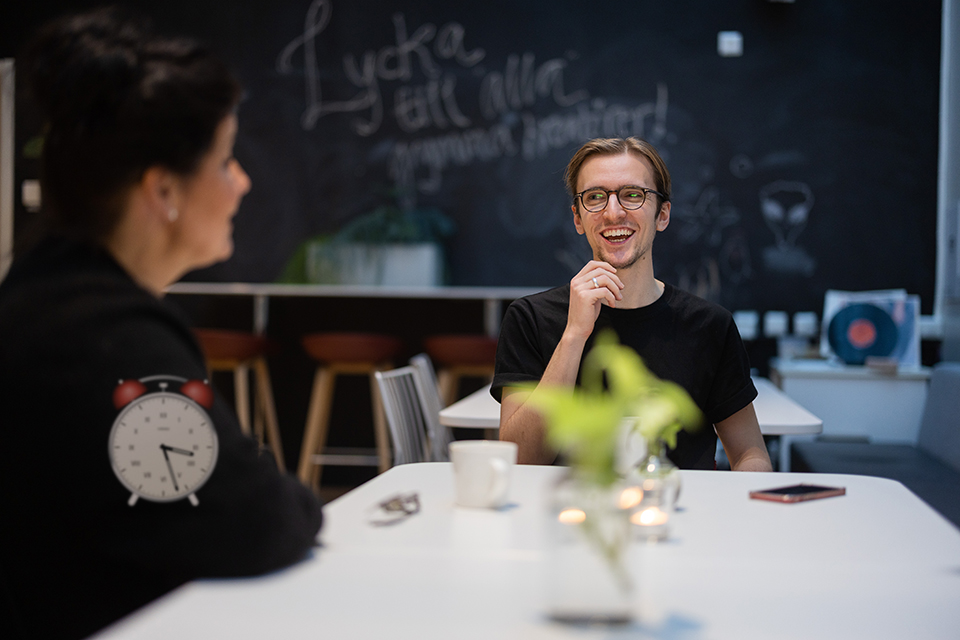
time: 3:27
